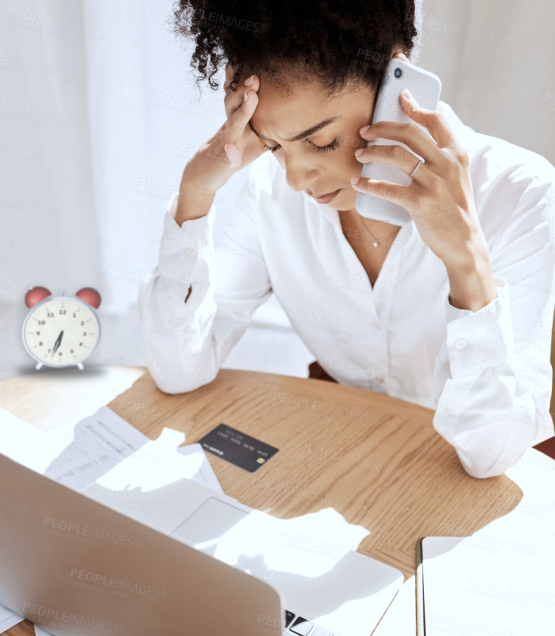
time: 6:33
